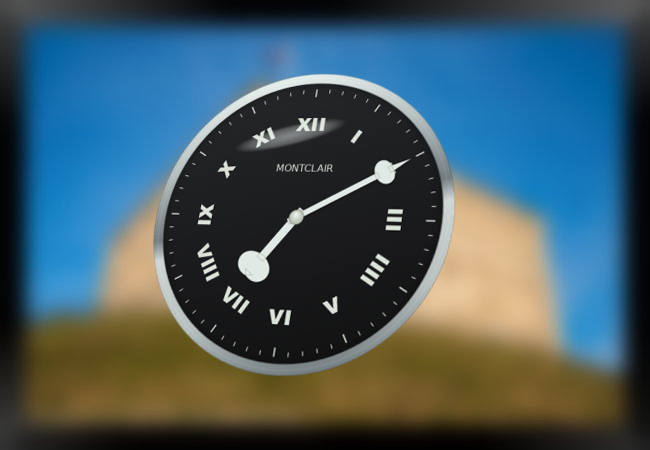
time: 7:10
